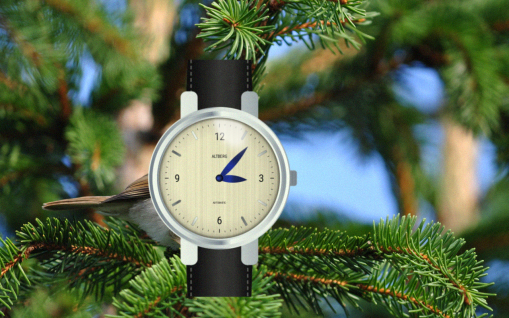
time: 3:07
